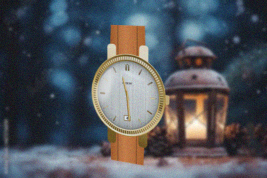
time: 11:29
